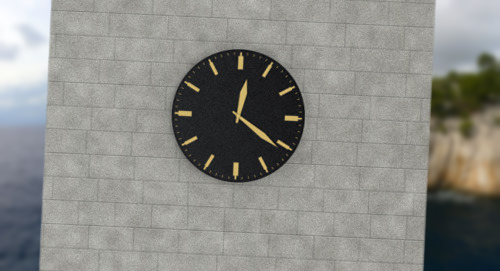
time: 12:21
